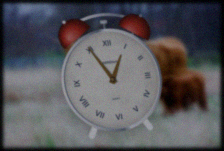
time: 12:55
